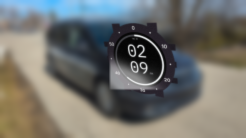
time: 2:09
